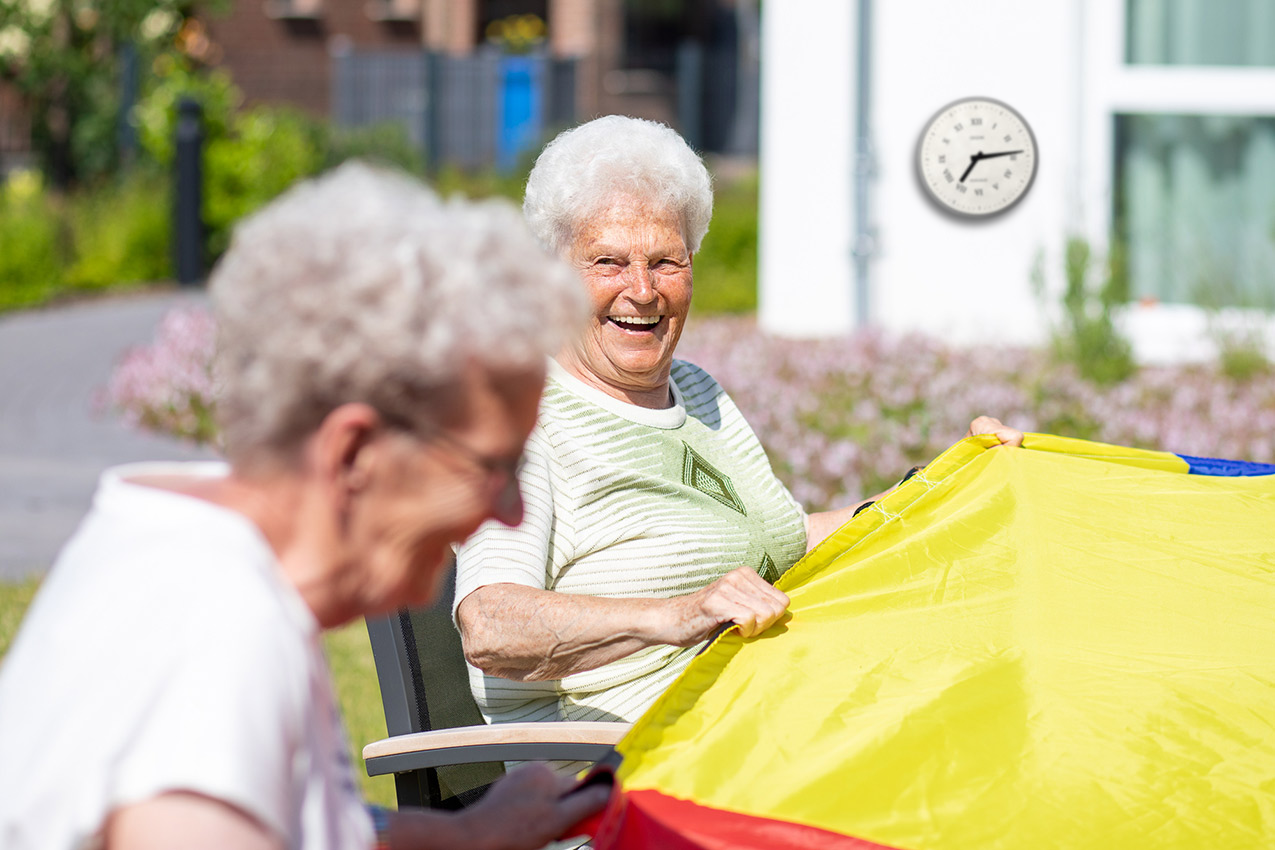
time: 7:14
